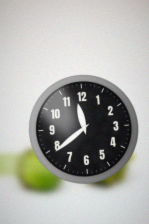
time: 11:39
